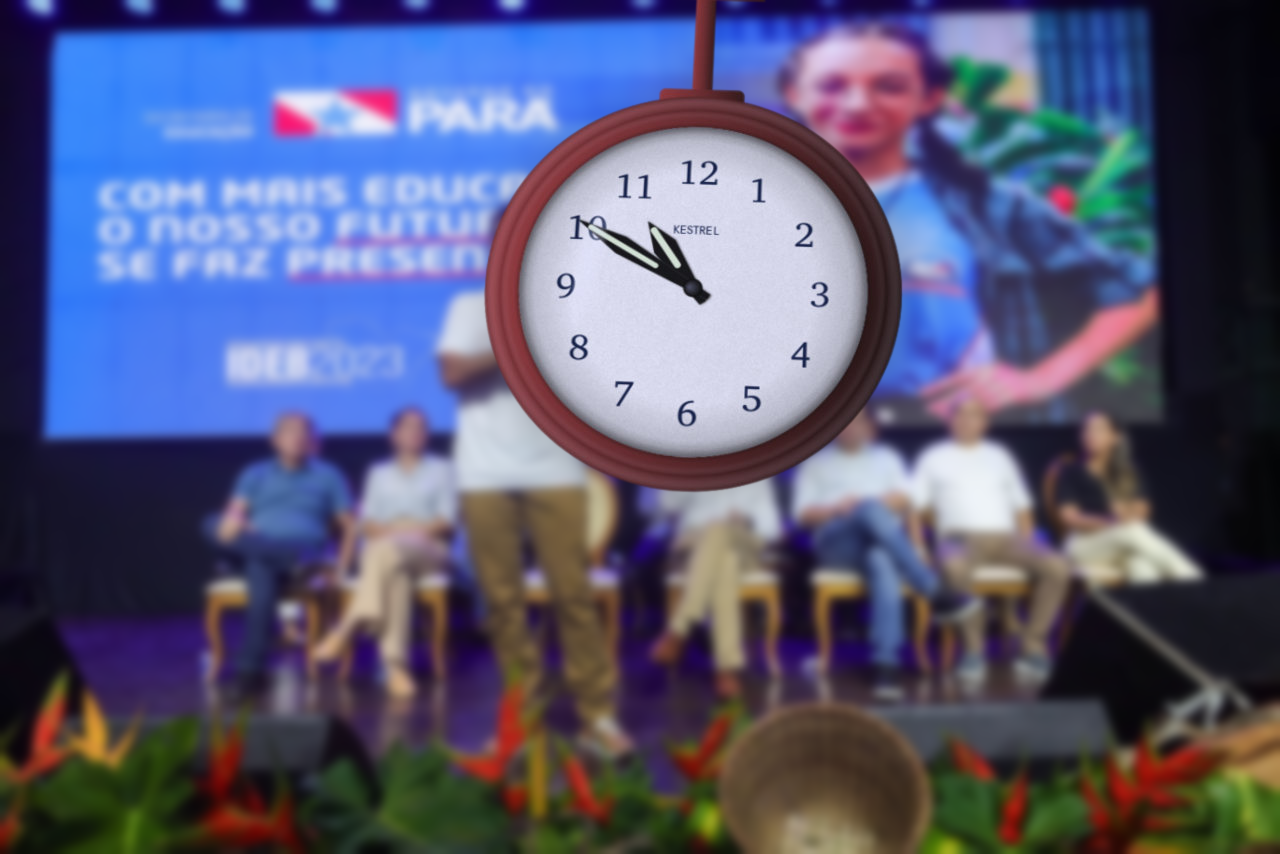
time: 10:50
